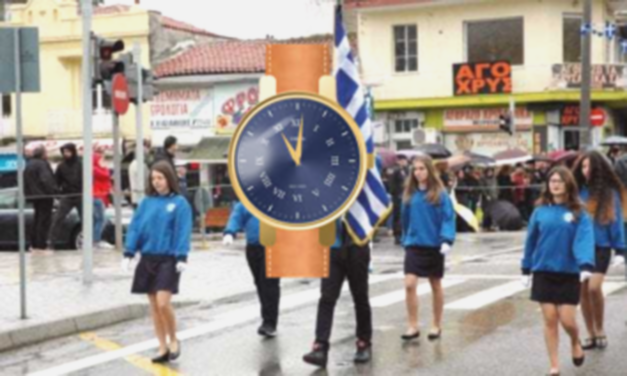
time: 11:01
